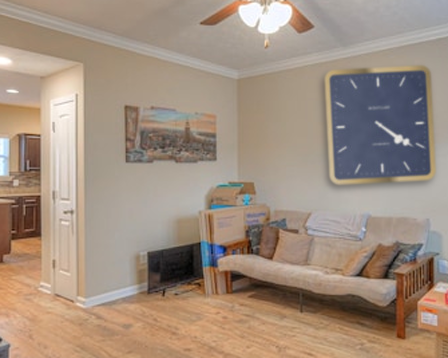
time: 4:21
